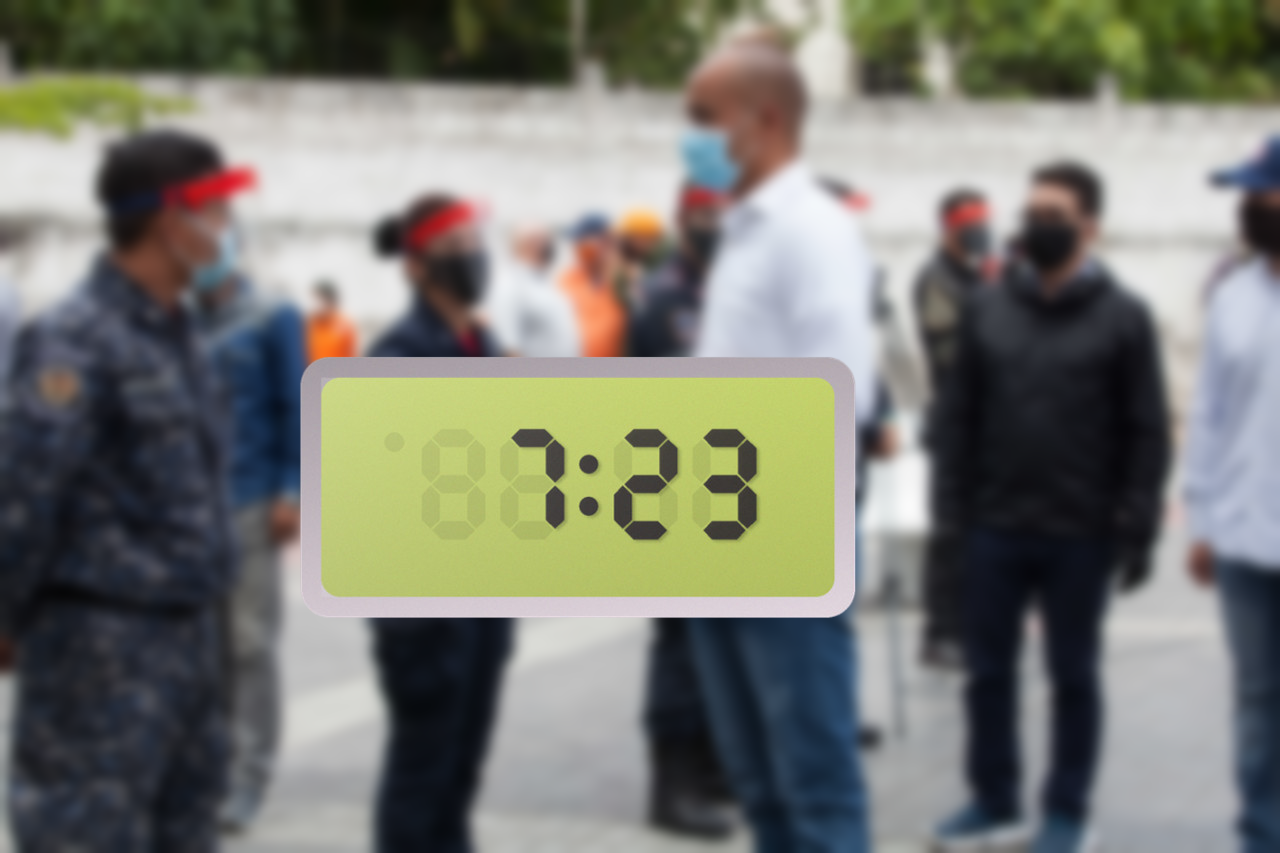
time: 7:23
